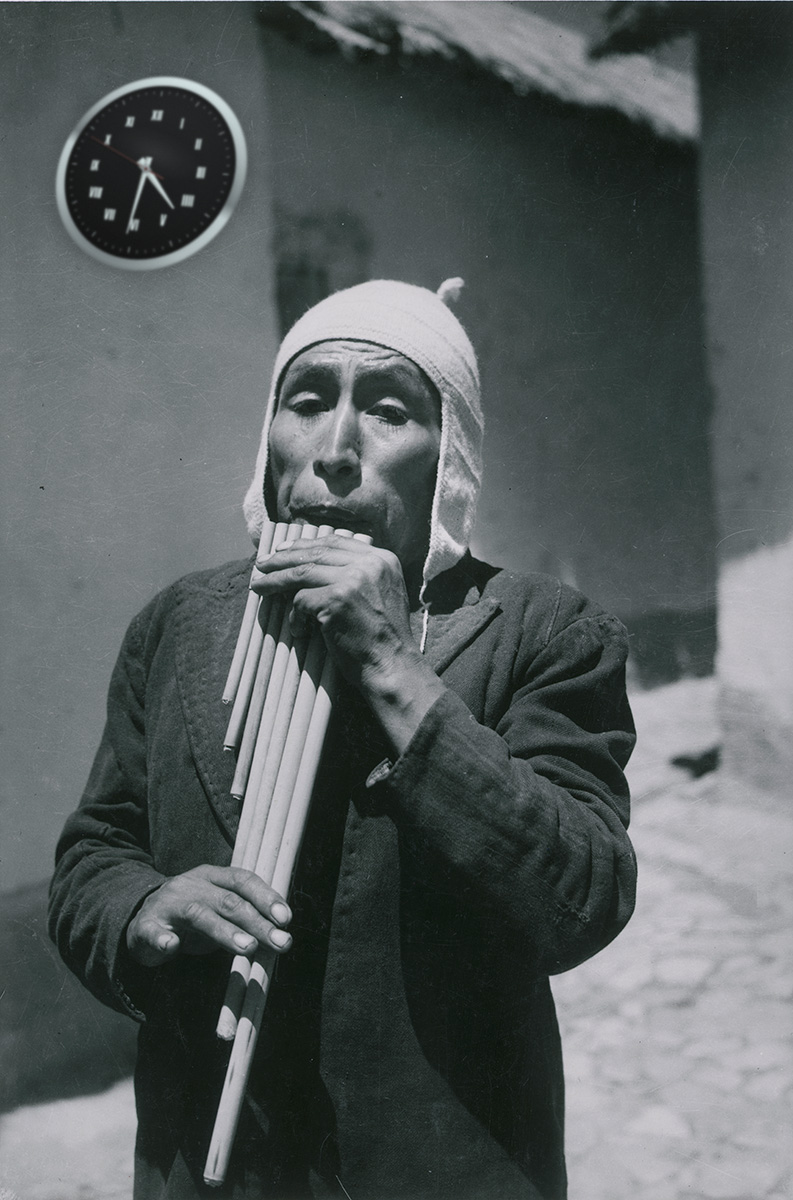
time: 4:30:49
